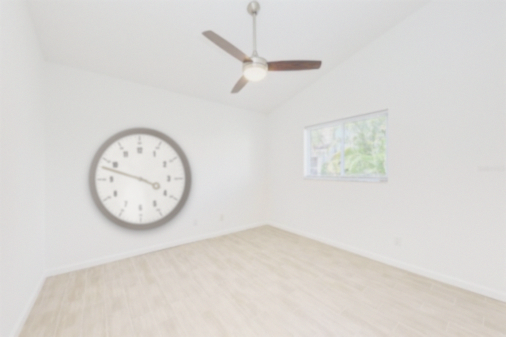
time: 3:48
